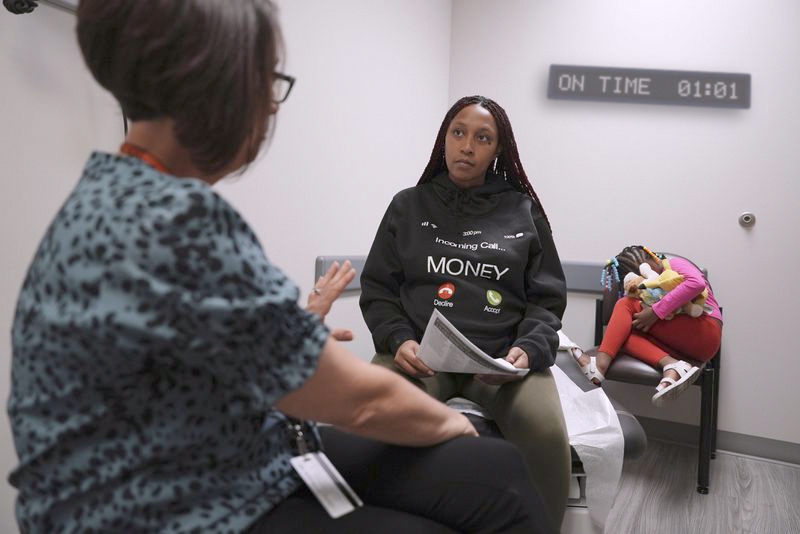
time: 1:01
